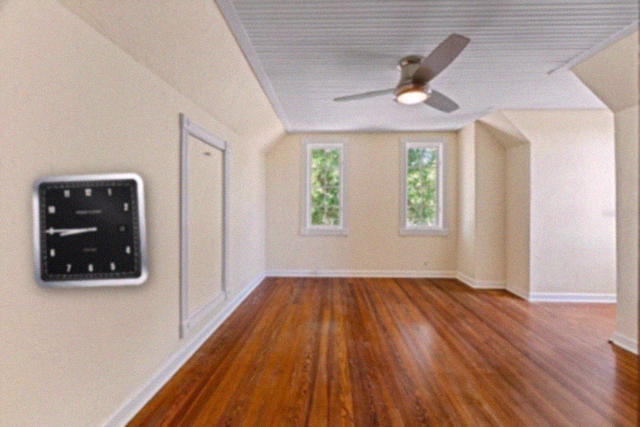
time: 8:45
